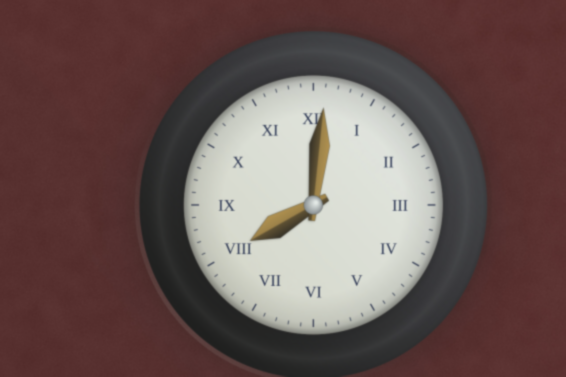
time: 8:01
